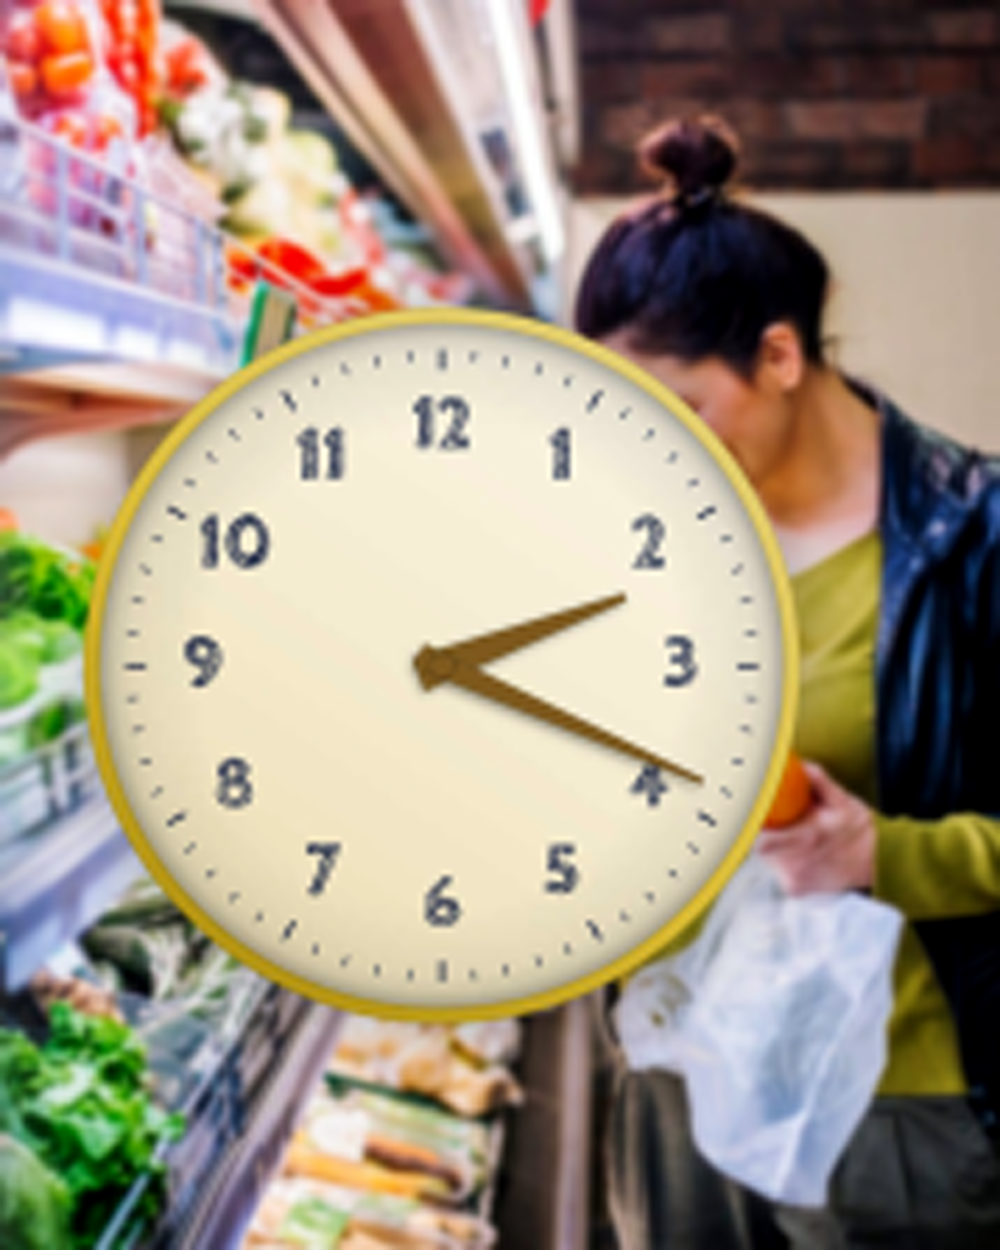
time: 2:19
